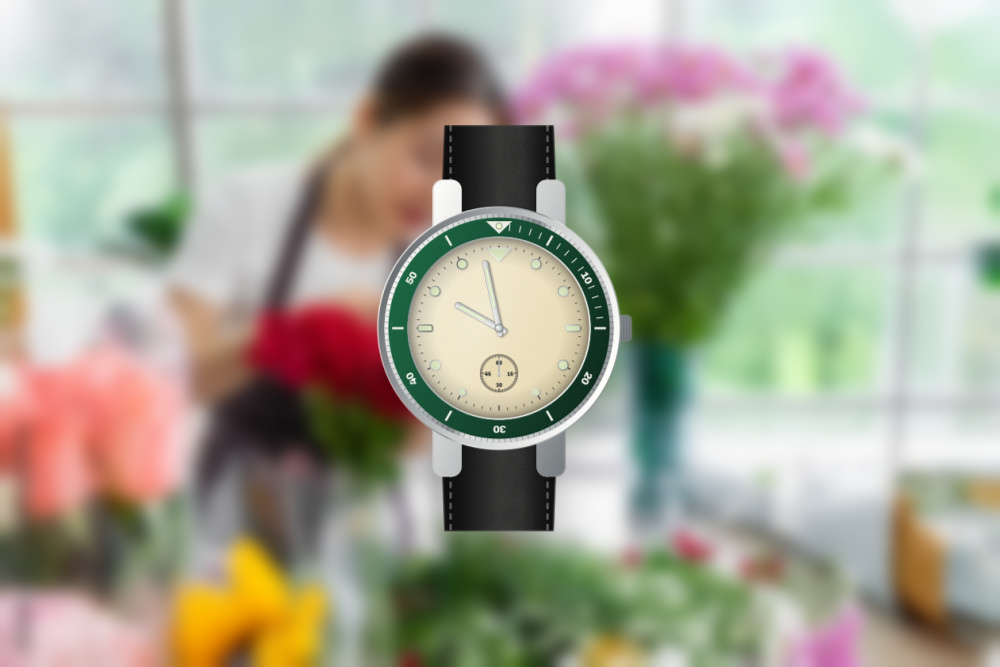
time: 9:58
